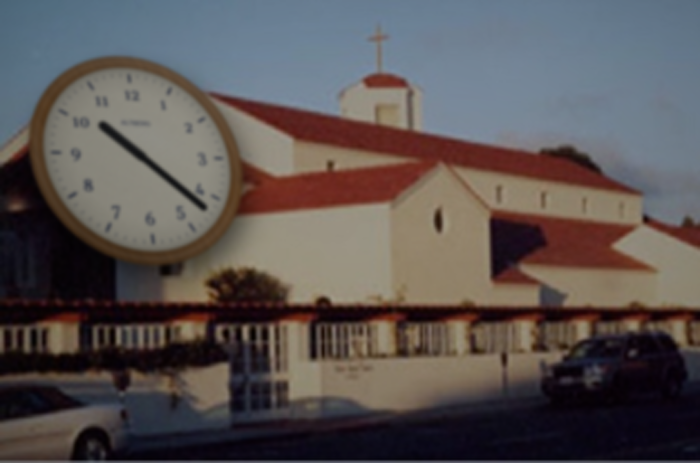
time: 10:22
